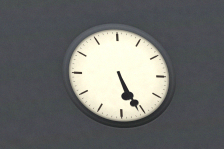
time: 5:26
